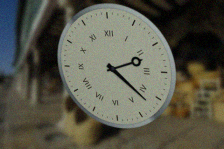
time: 2:22
